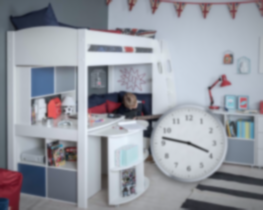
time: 3:47
